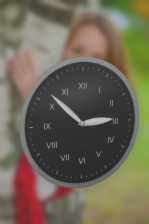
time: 2:52
